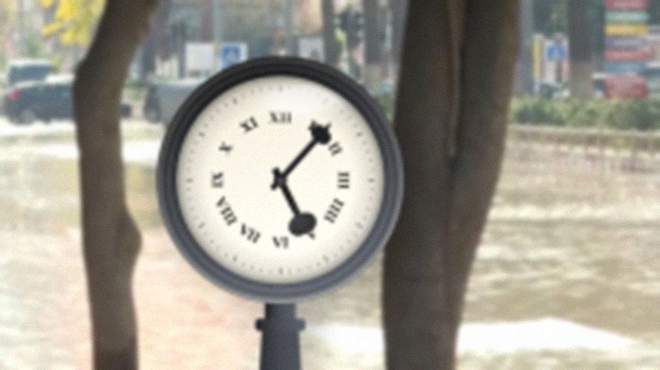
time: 5:07
